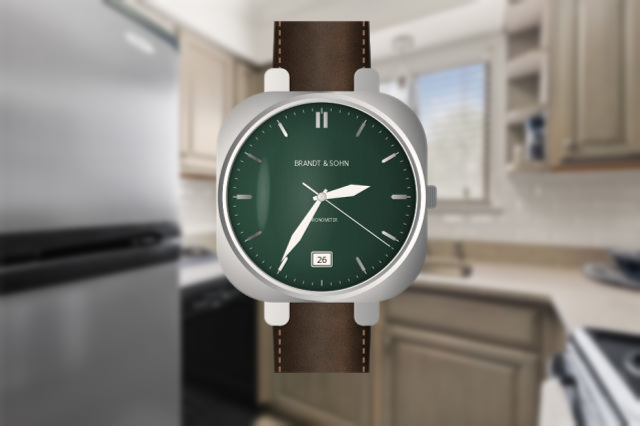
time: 2:35:21
